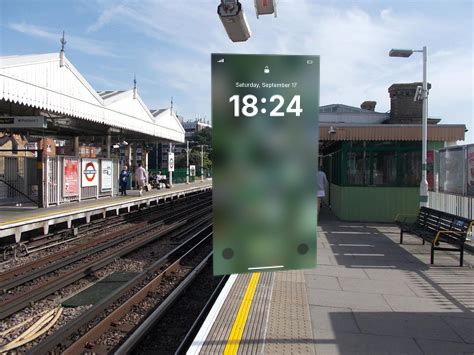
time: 18:24
